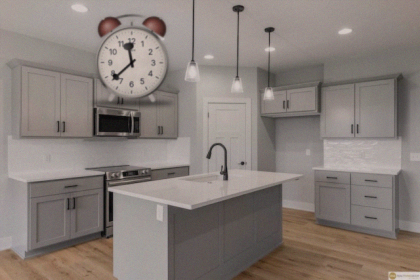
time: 11:38
